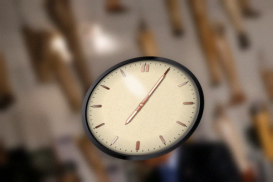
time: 7:05
